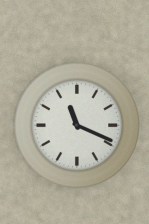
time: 11:19
